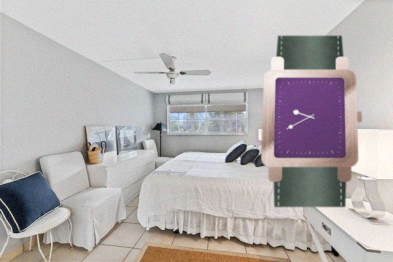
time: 9:40
